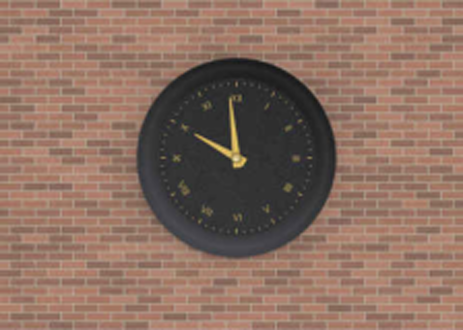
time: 9:59
